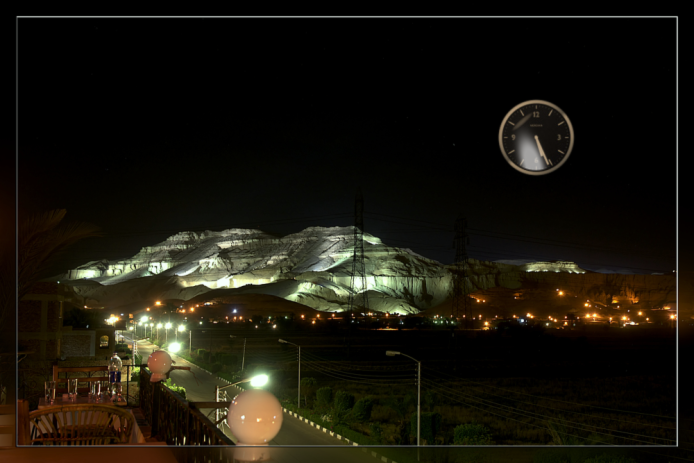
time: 5:26
